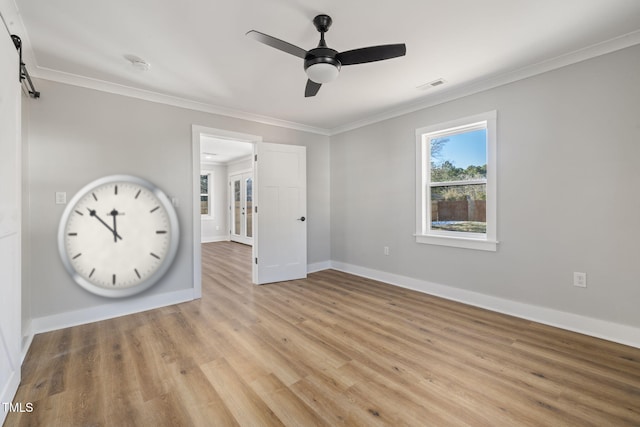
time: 11:52
